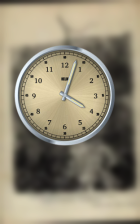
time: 4:03
